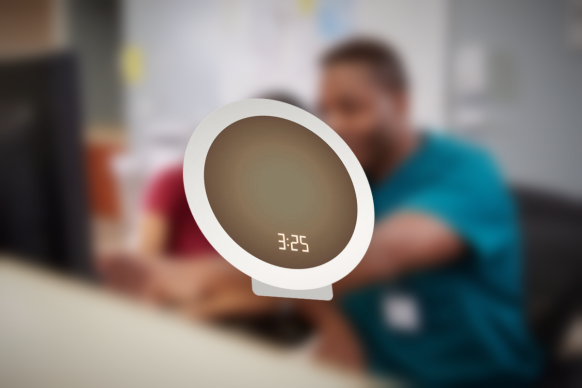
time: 3:25
